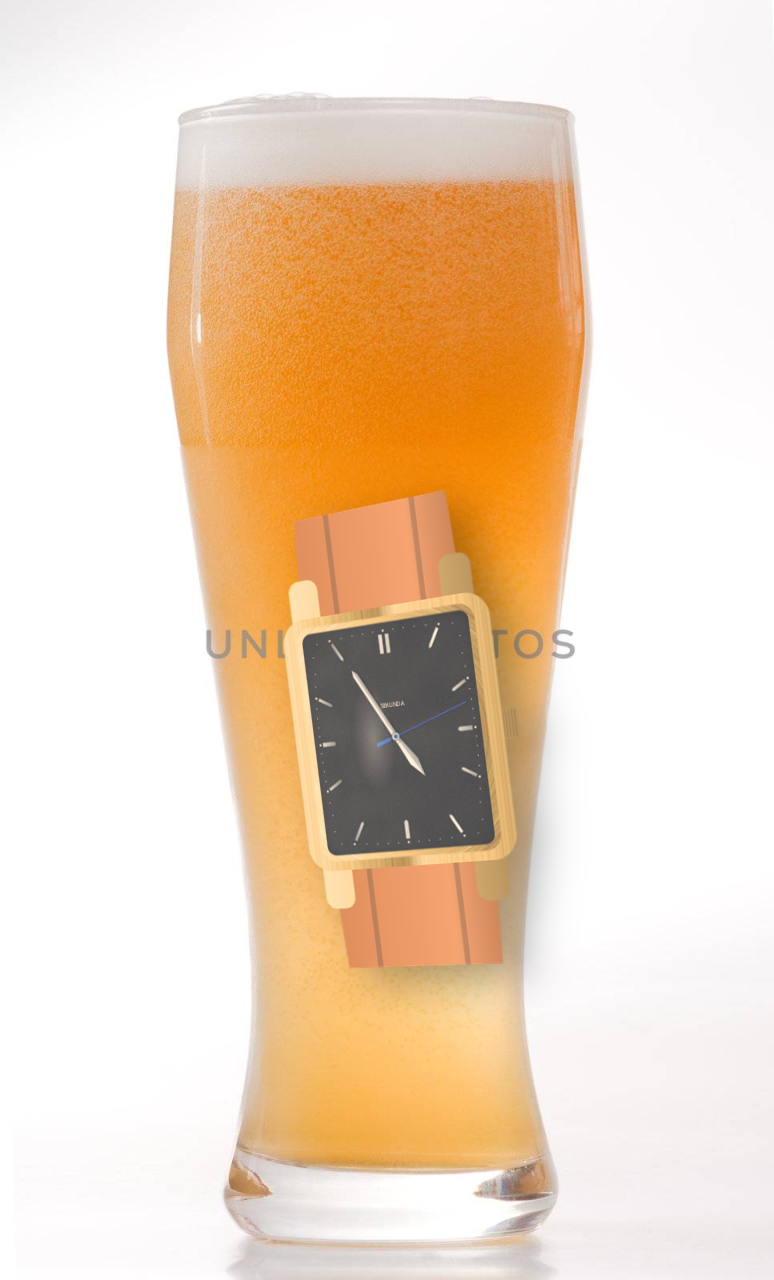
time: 4:55:12
